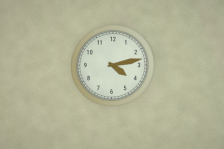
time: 4:13
